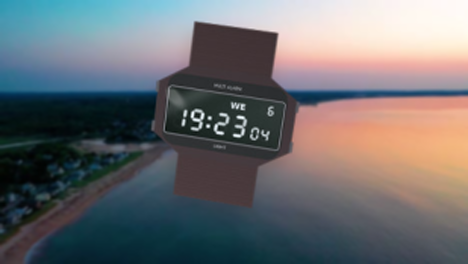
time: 19:23:04
